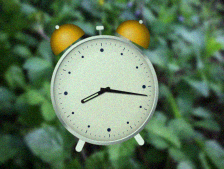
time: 8:17
